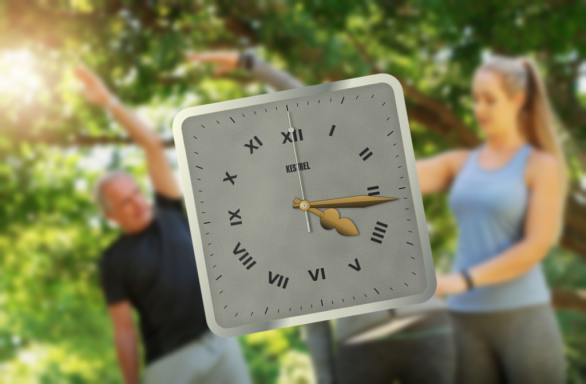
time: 4:16:00
